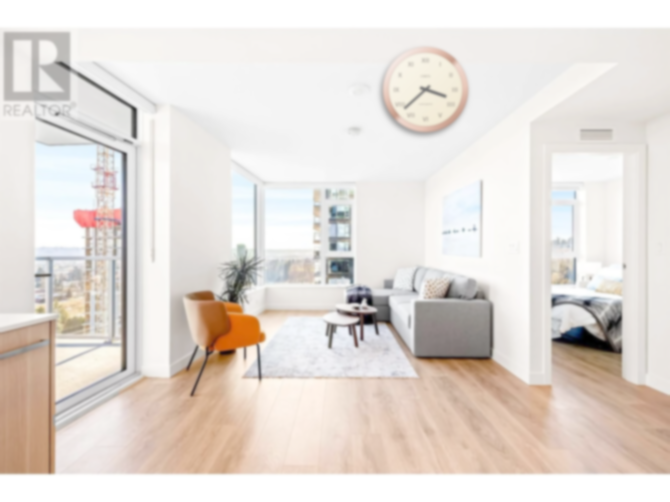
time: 3:38
